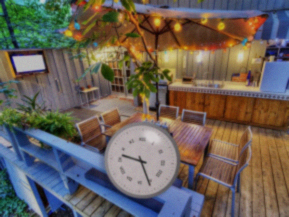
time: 9:26
